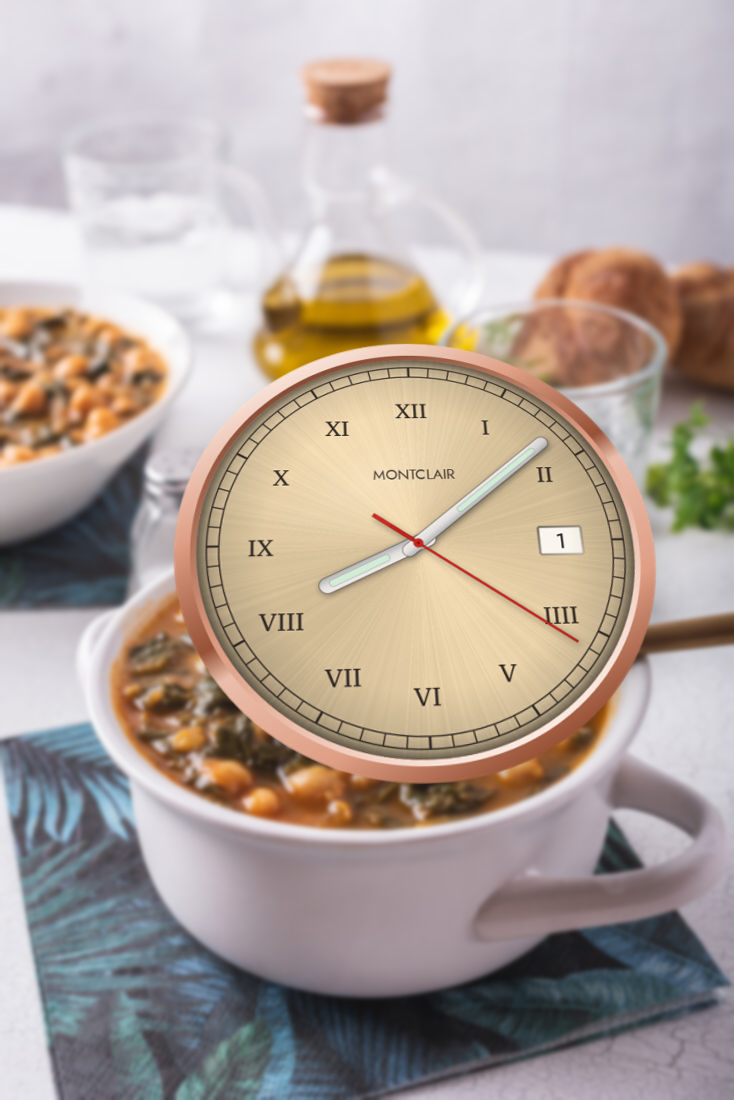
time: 8:08:21
